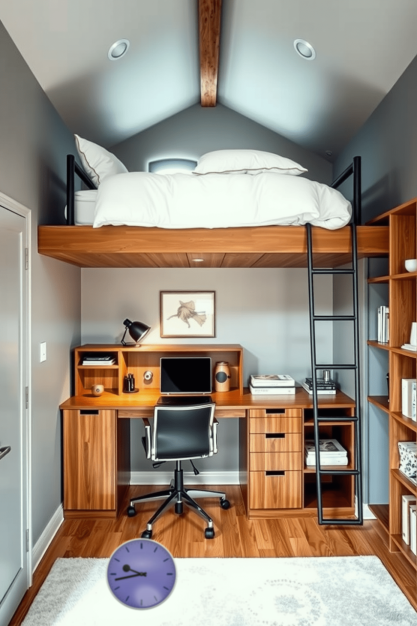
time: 9:43
